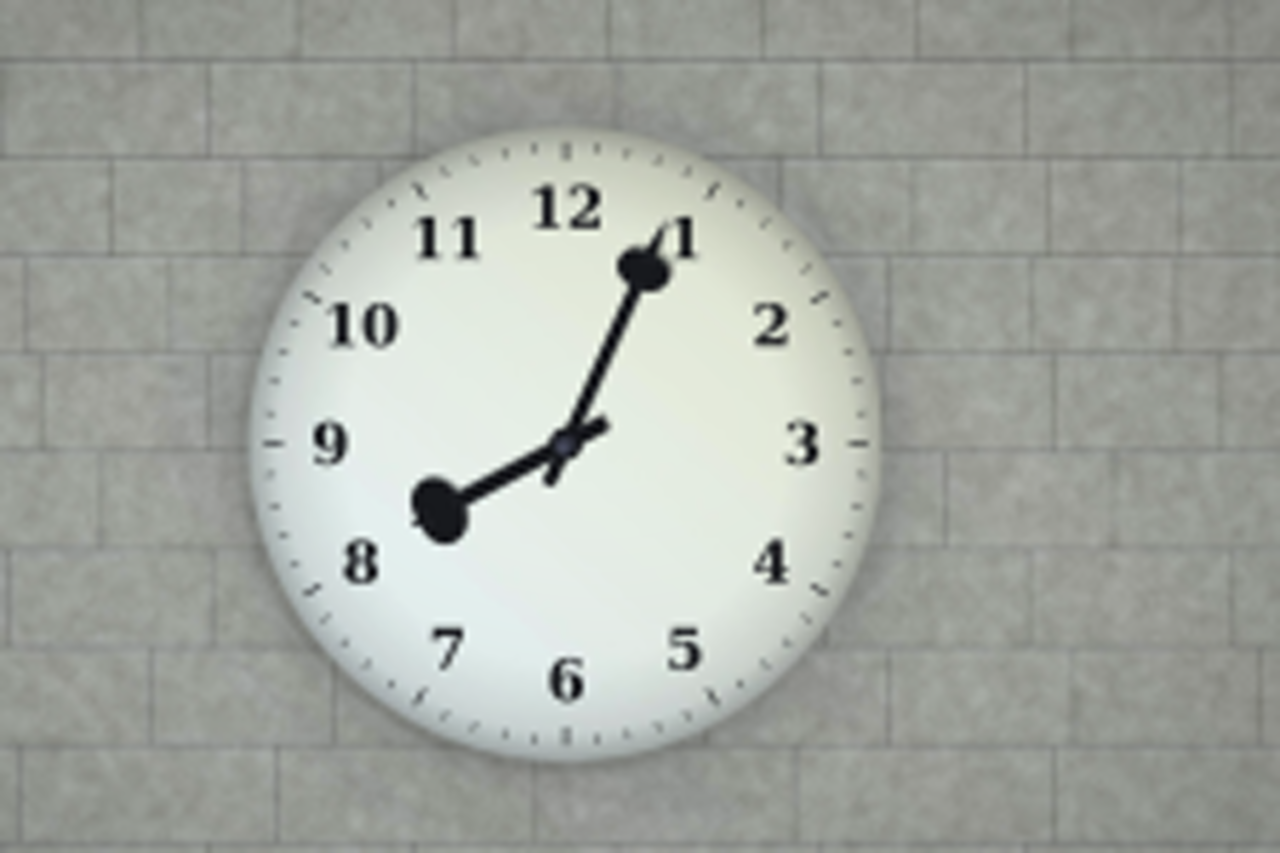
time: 8:04
